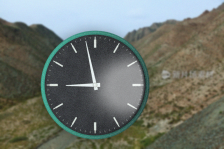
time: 8:58
